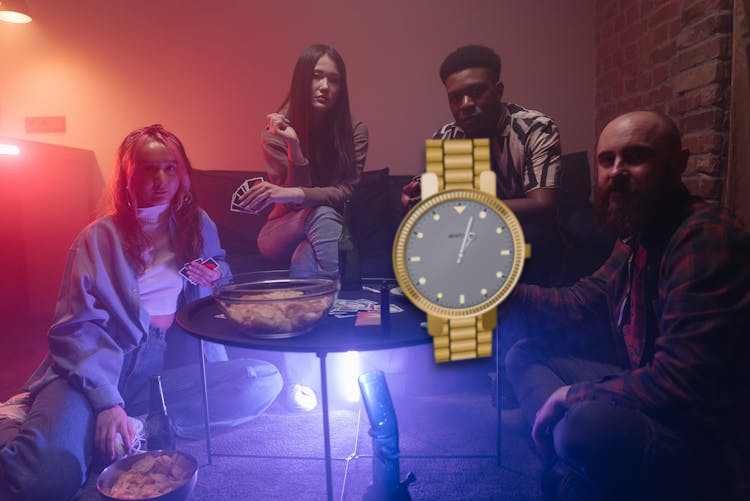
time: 1:03
